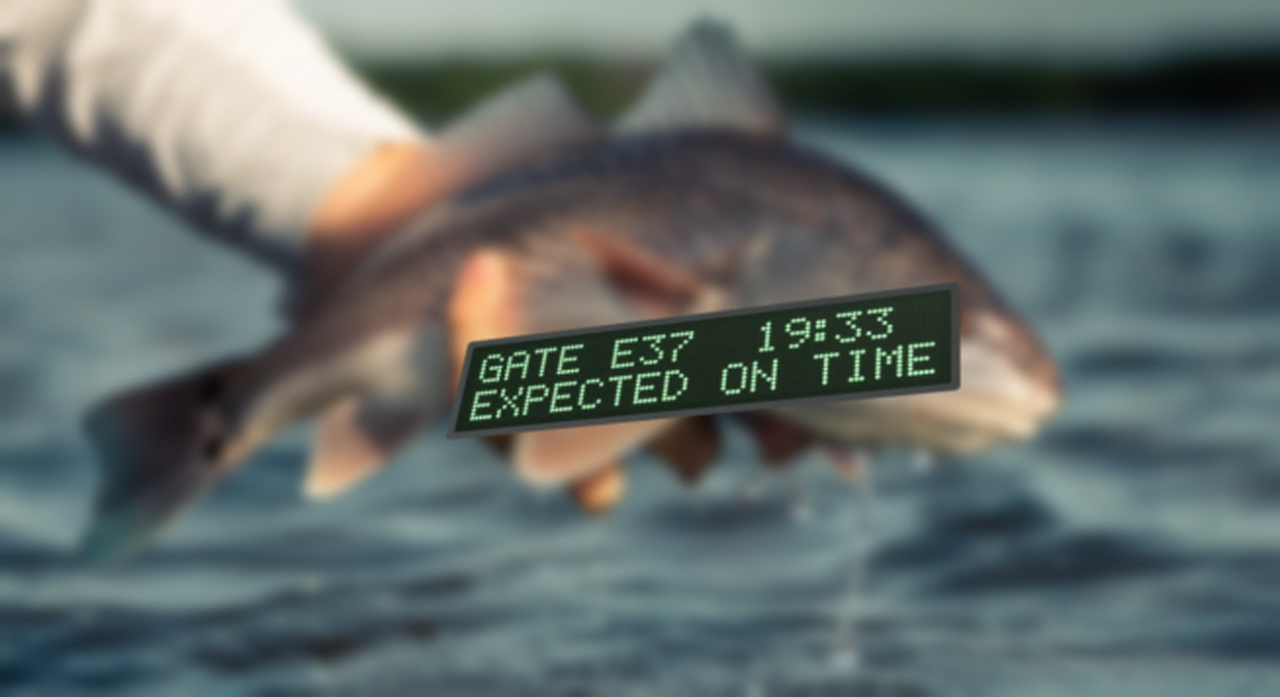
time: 19:33
